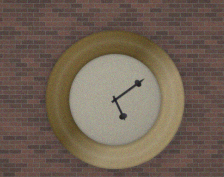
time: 5:09
